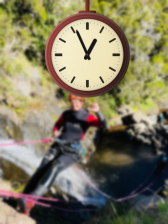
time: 12:56
